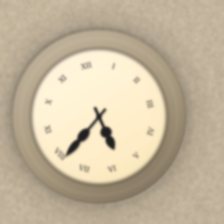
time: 5:39
